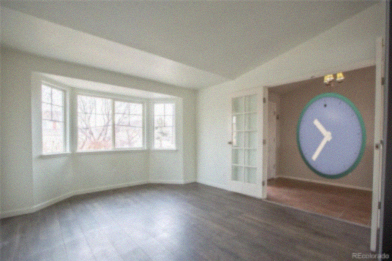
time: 10:37
